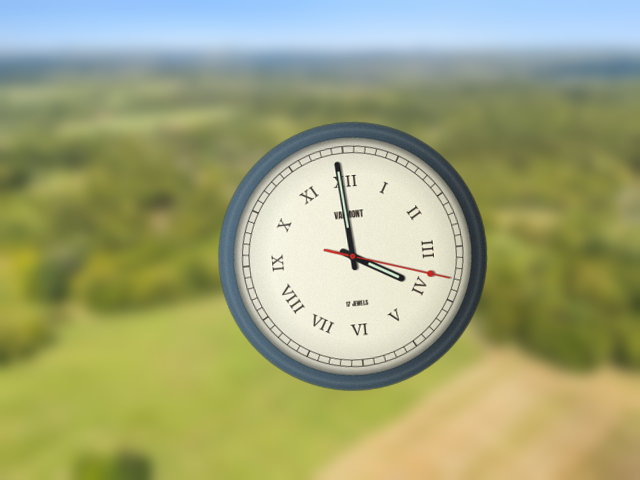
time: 3:59:18
